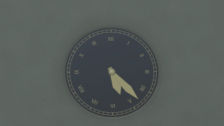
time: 5:23
